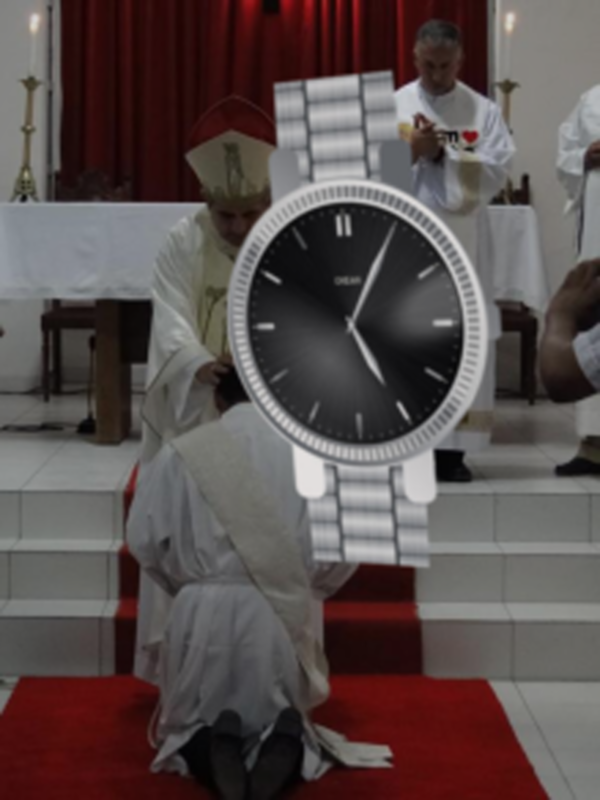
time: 5:05
